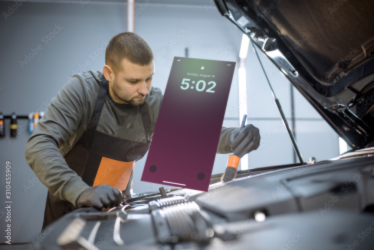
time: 5:02
